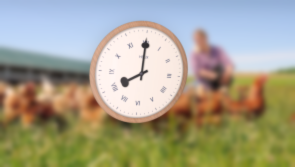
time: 8:00
